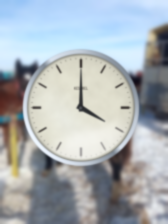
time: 4:00
